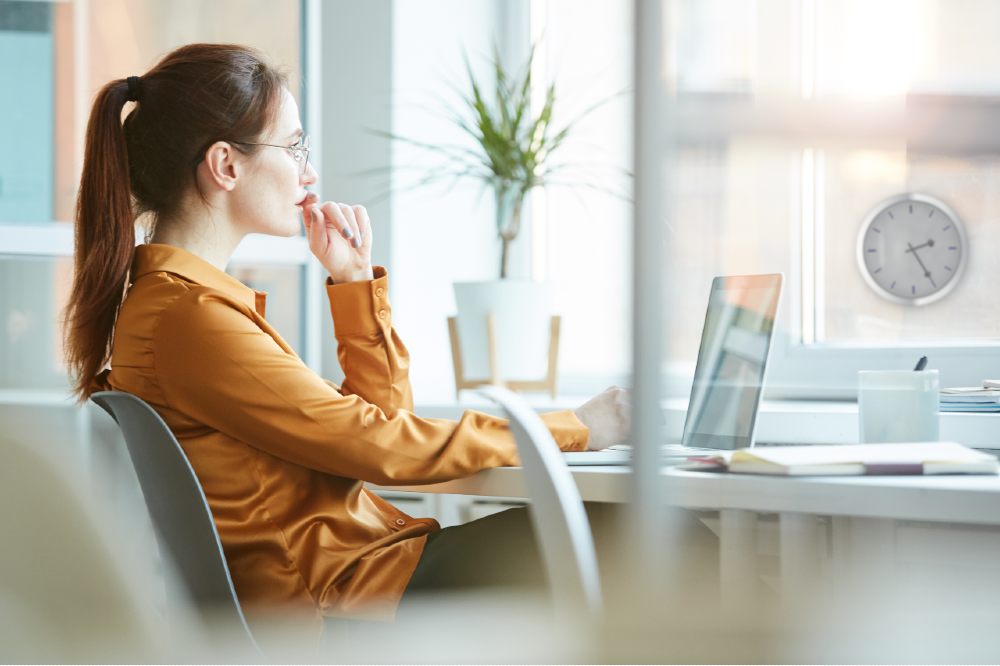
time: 2:25
